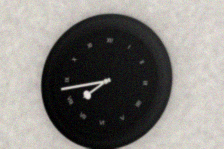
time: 7:43
